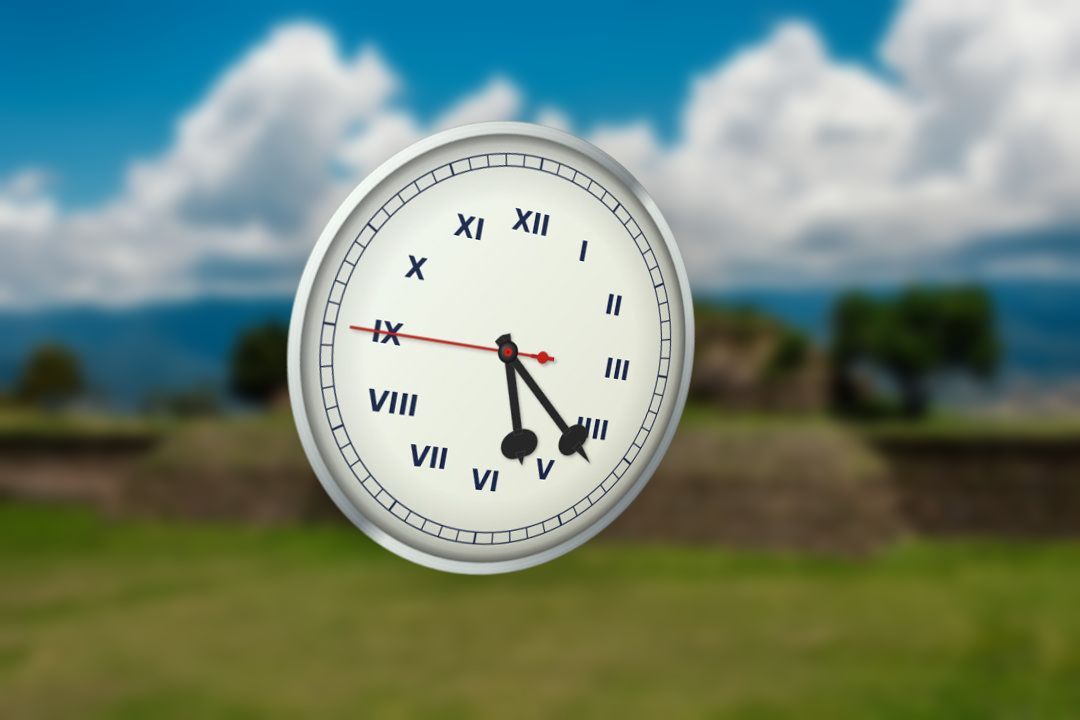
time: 5:21:45
